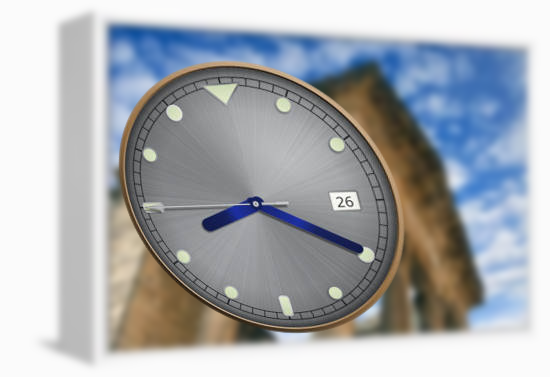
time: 8:19:45
